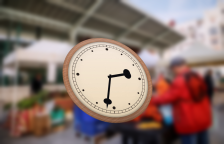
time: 2:32
